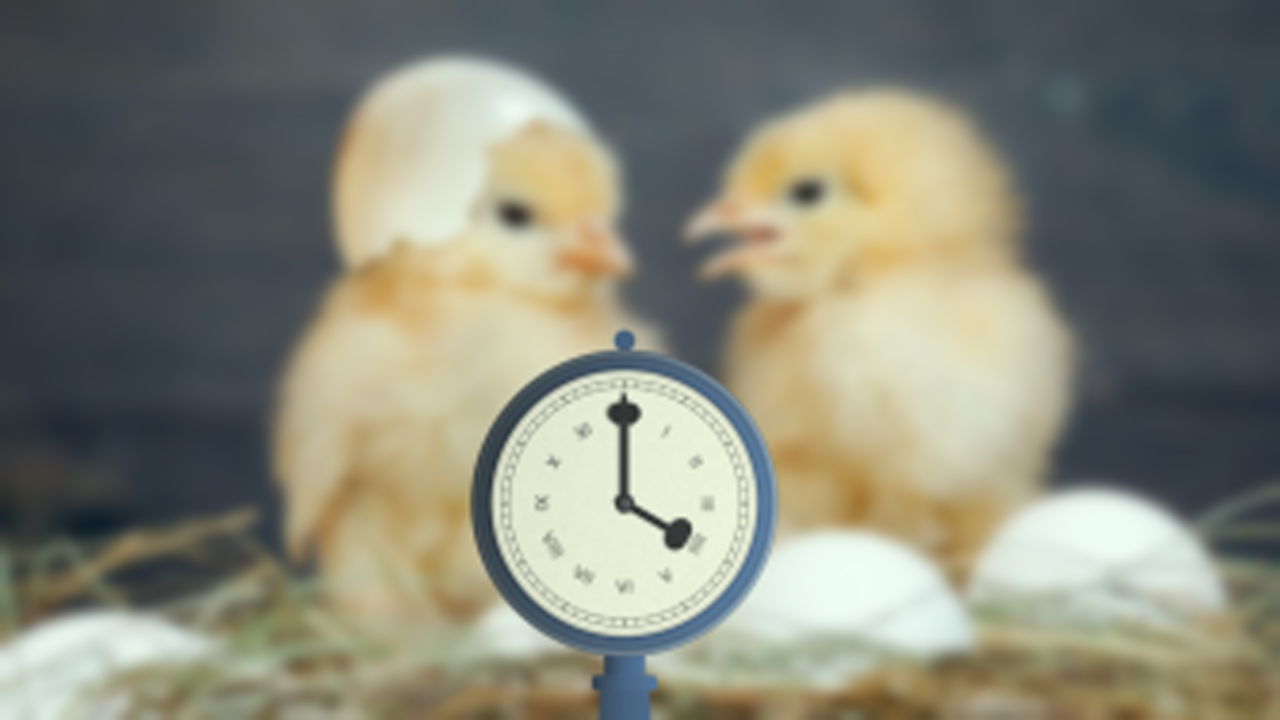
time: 4:00
